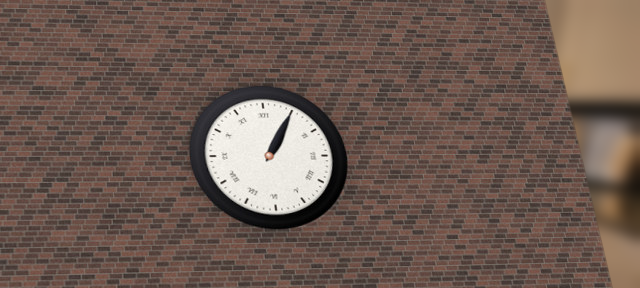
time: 1:05
